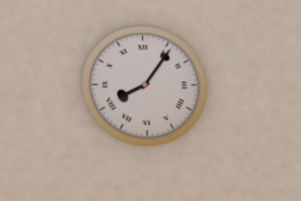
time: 8:06
